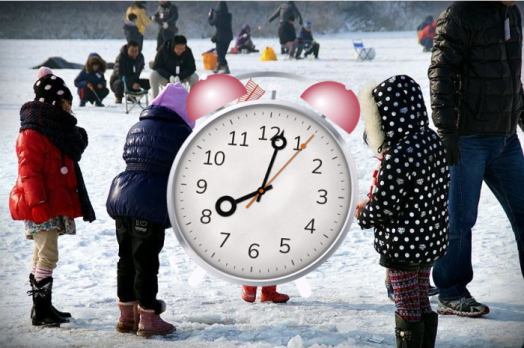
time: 8:02:06
